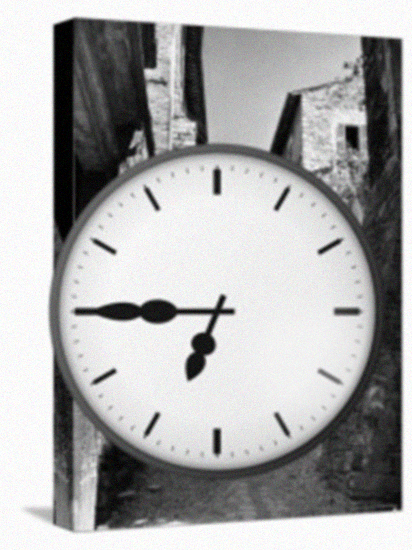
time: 6:45
